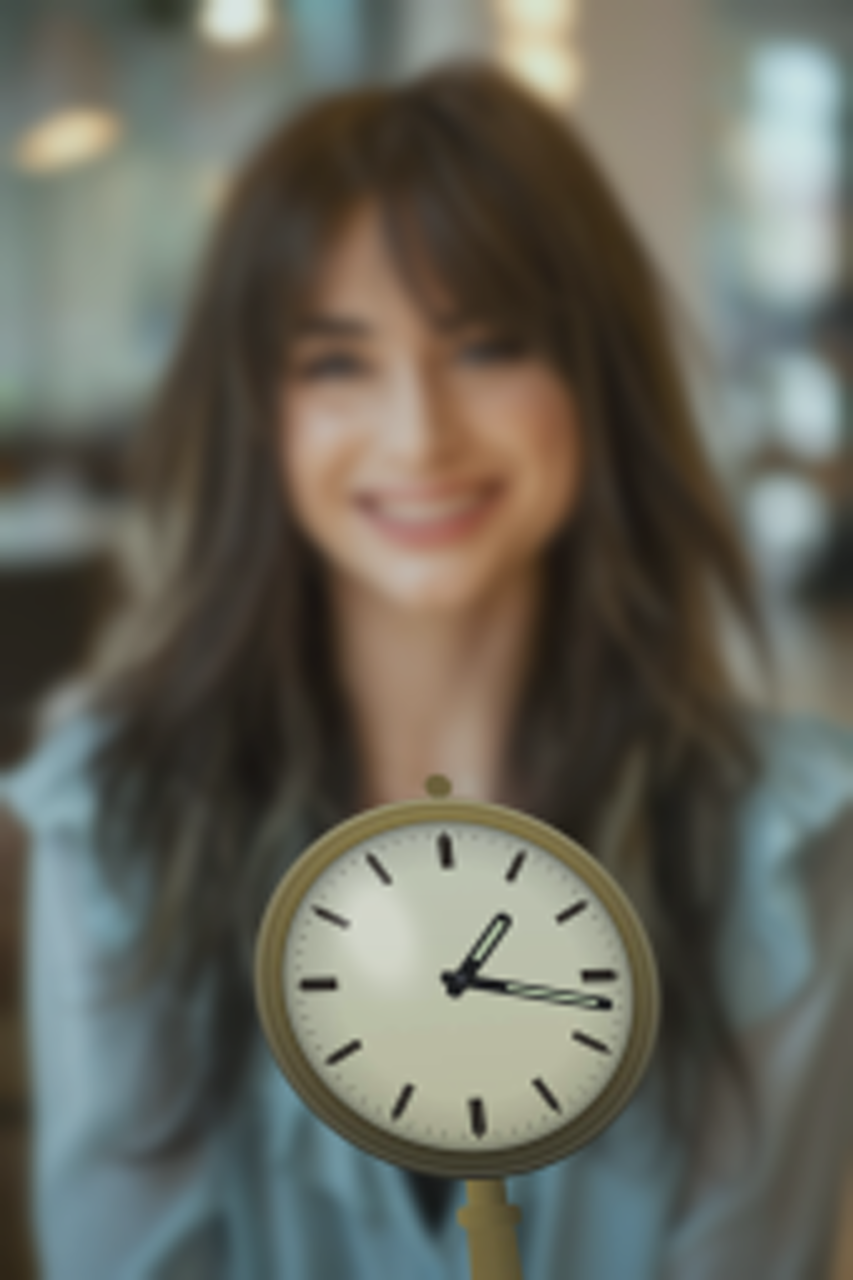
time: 1:17
